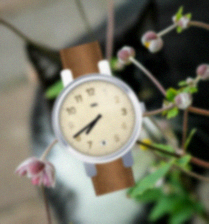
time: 7:41
